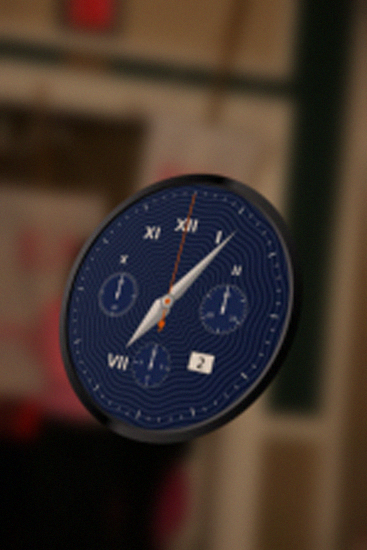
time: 7:06
